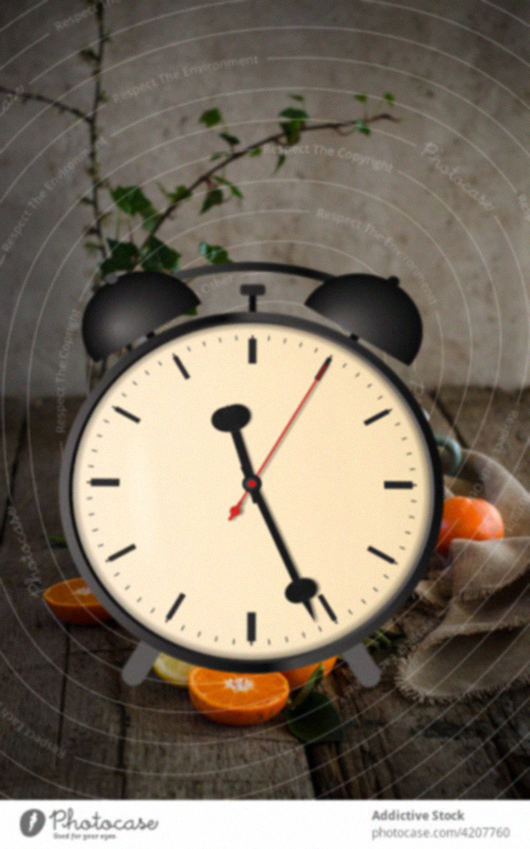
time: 11:26:05
